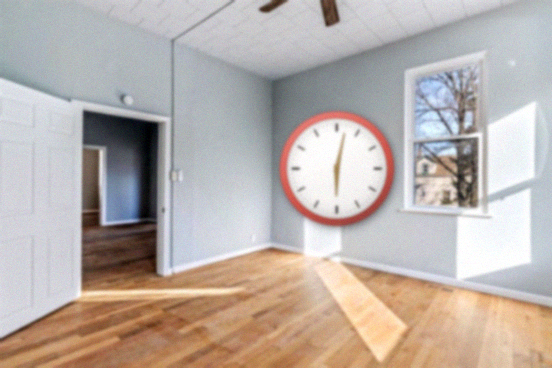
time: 6:02
